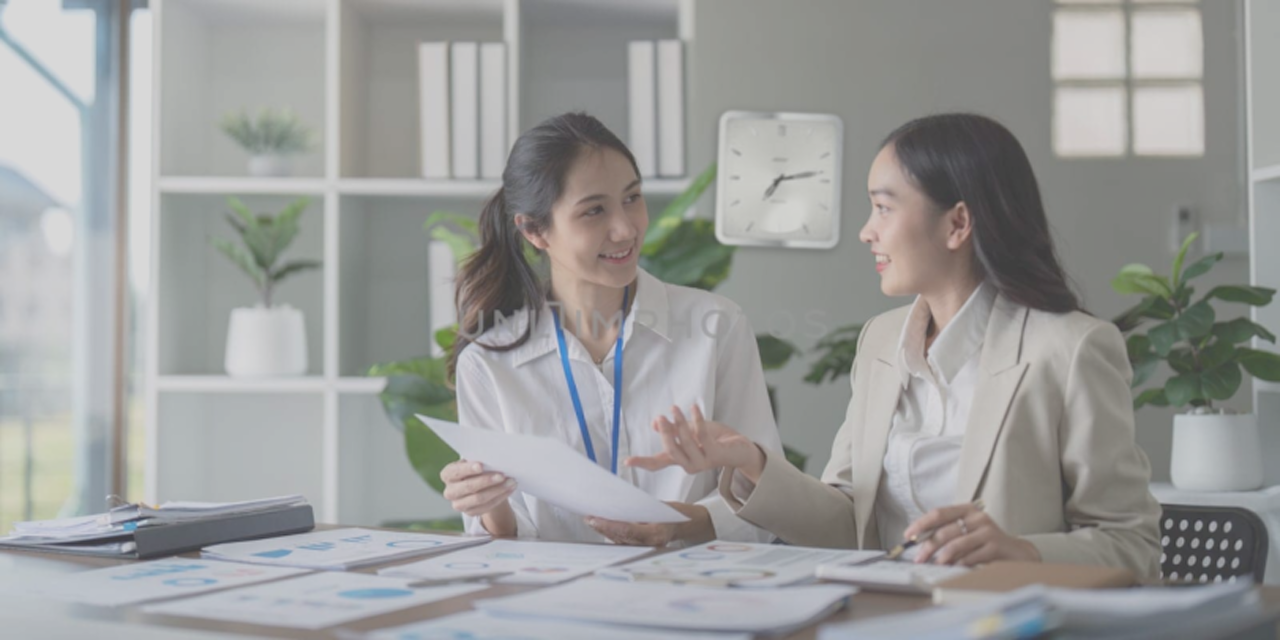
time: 7:13
